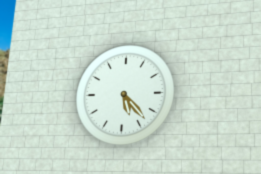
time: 5:23
